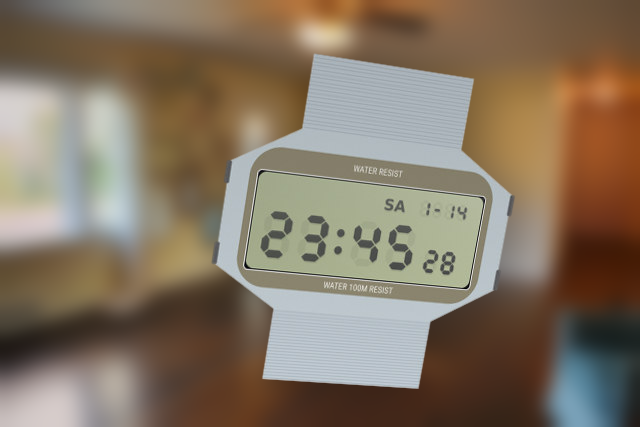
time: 23:45:28
